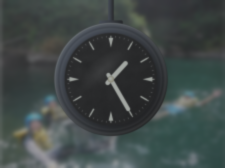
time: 1:25
